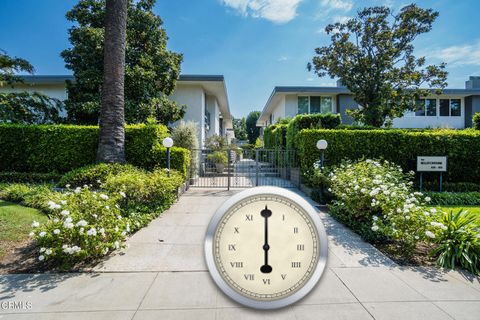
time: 6:00
